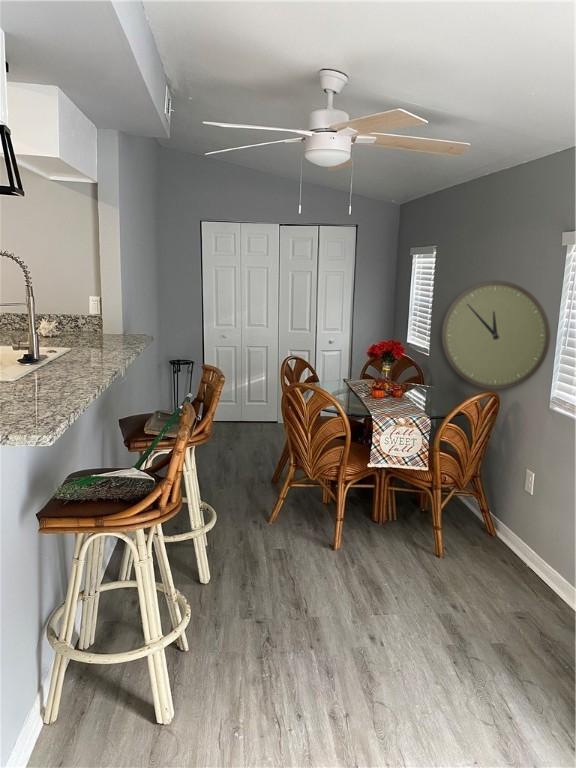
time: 11:53
